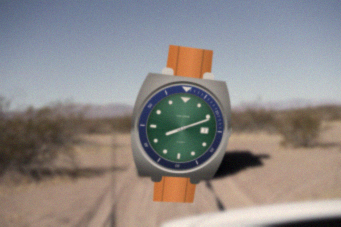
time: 8:11
